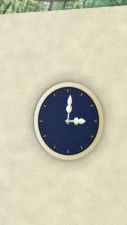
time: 3:01
